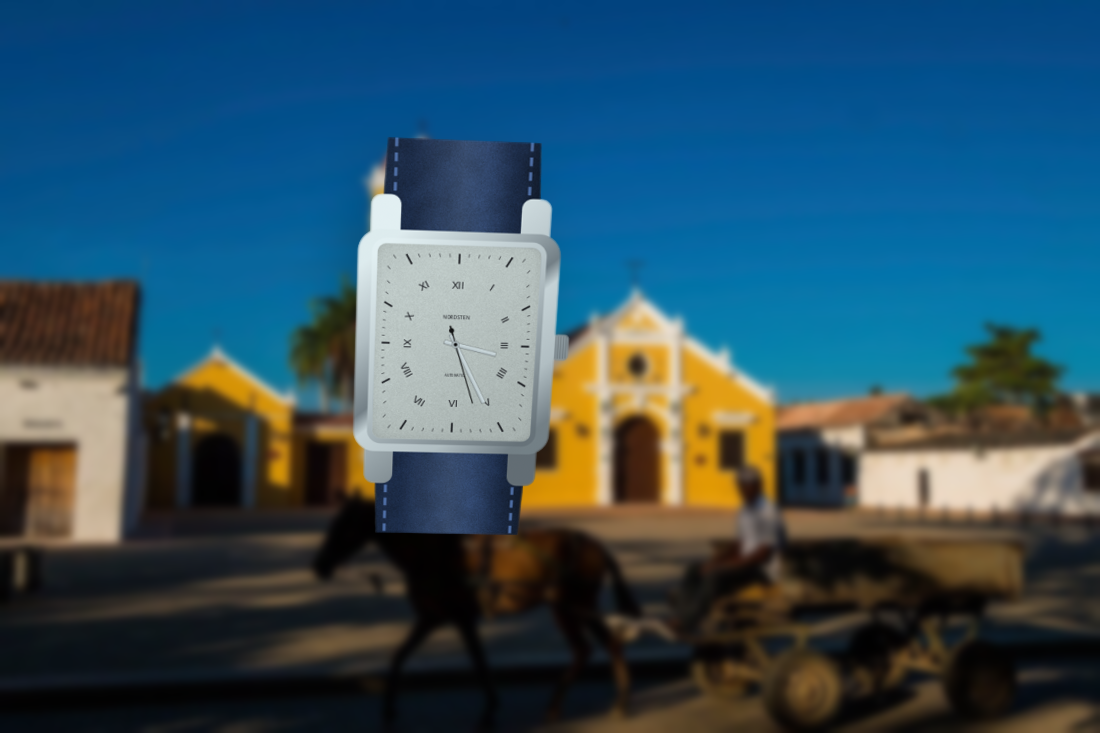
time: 3:25:27
